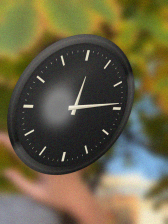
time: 12:14
